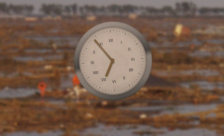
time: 6:54
